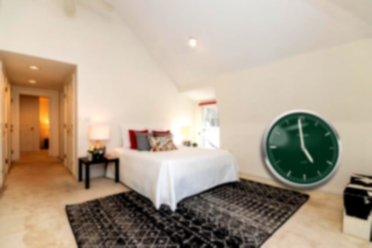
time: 4:59
